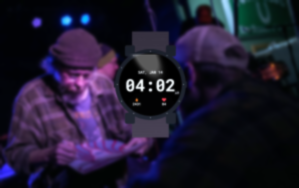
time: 4:02
